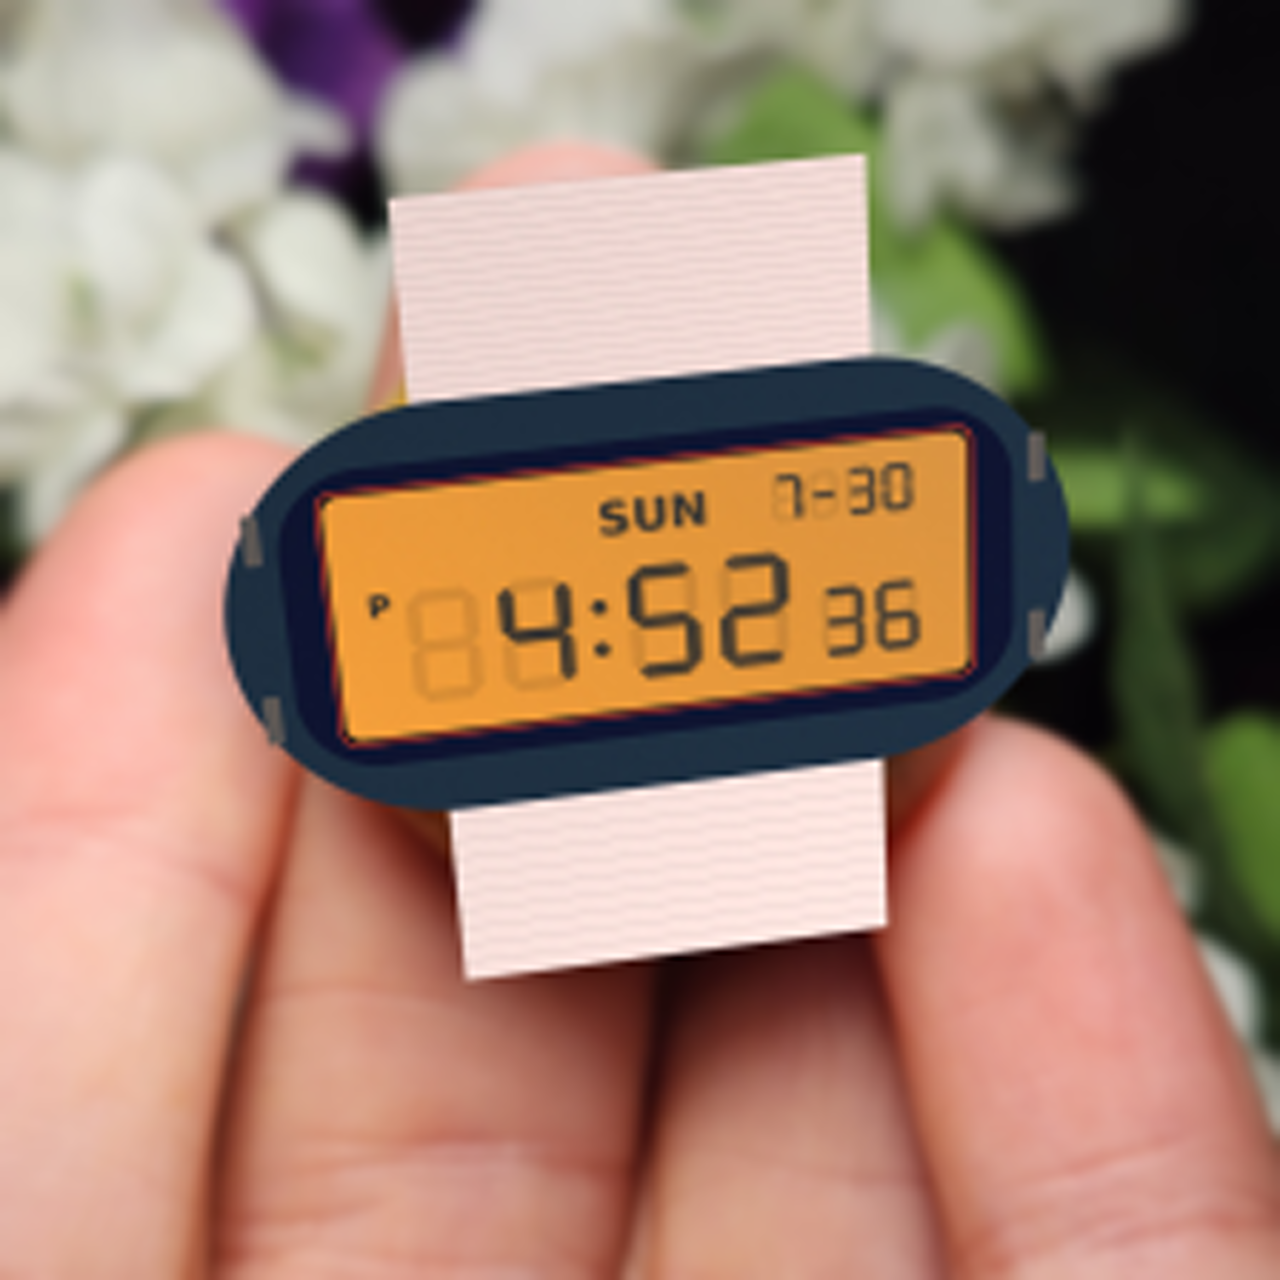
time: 4:52:36
